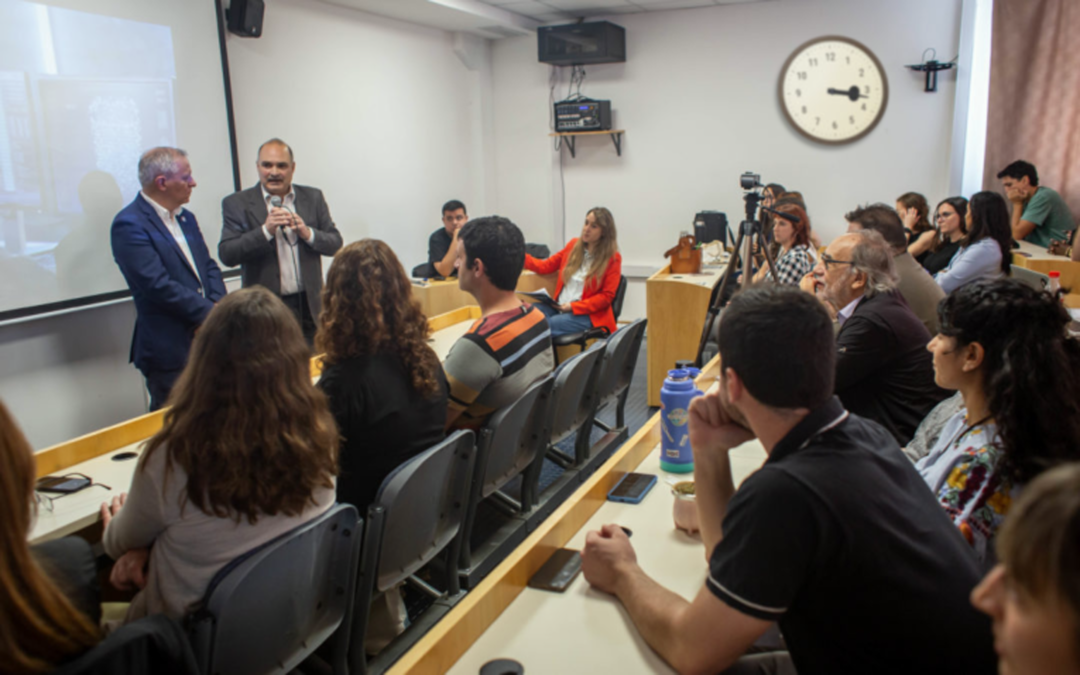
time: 3:17
